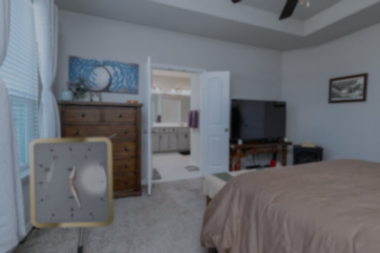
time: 12:27
